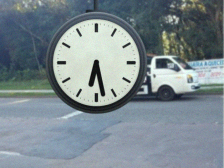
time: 6:28
